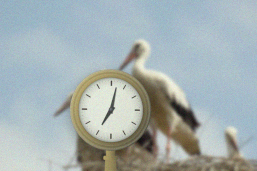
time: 7:02
